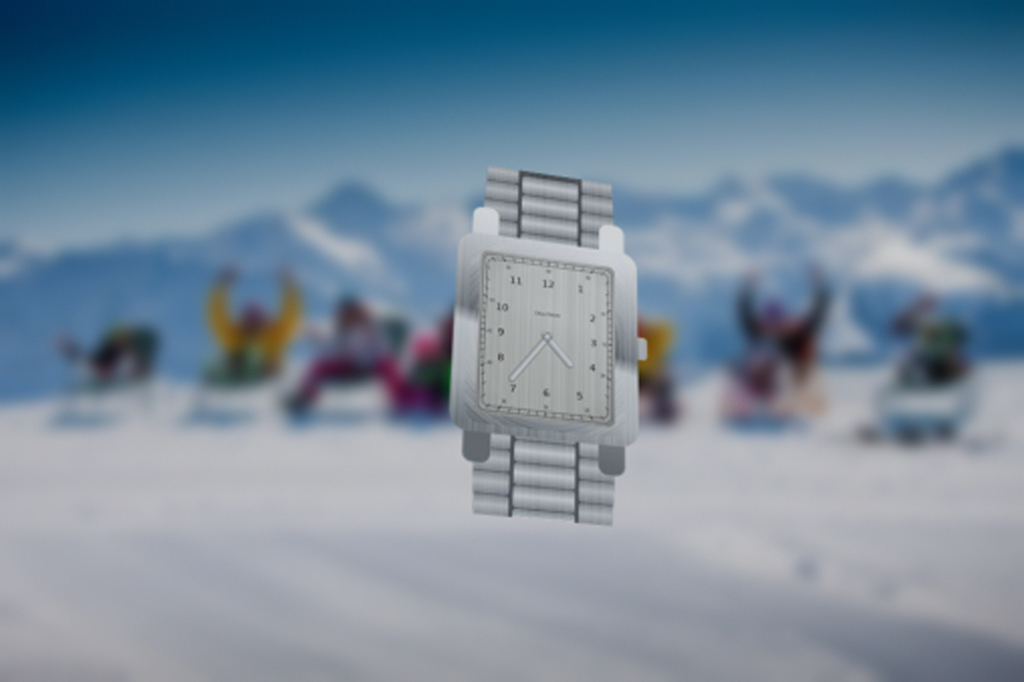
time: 4:36
